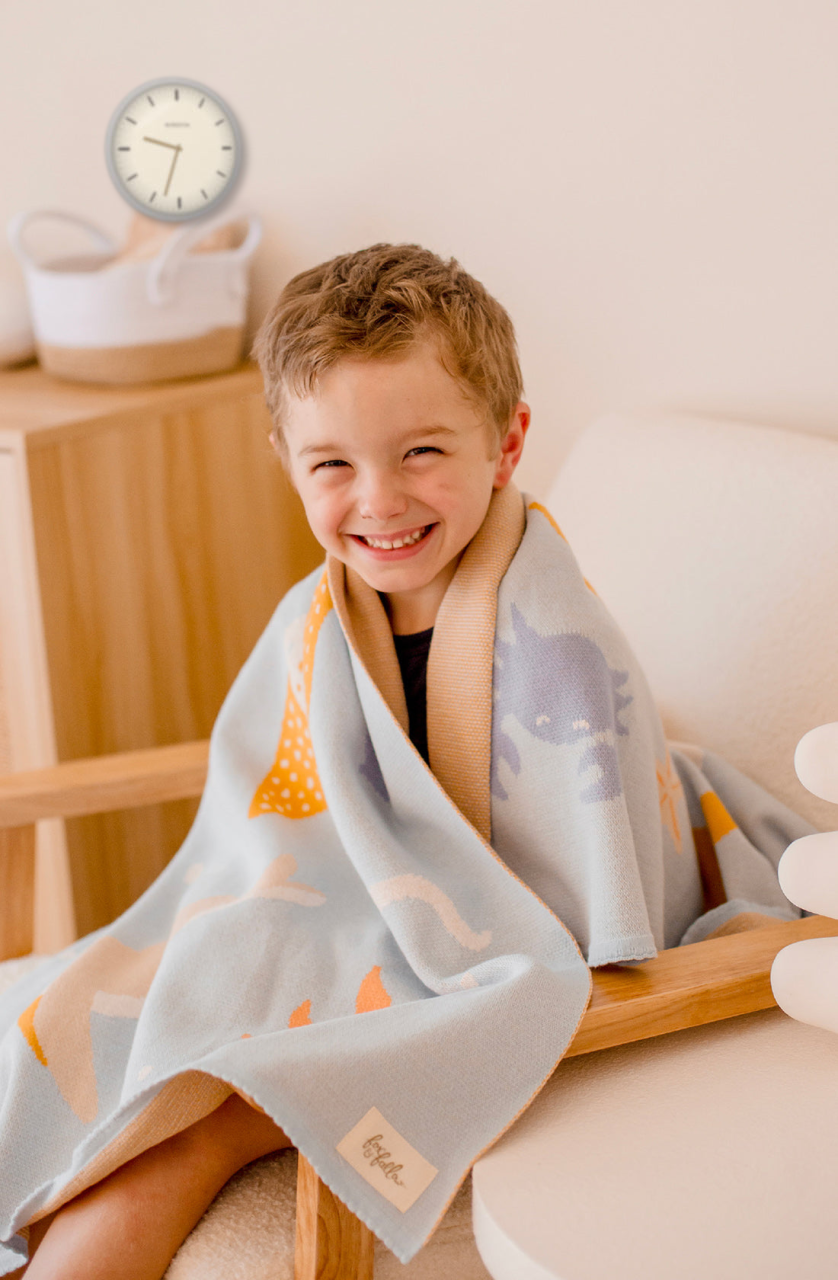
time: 9:33
